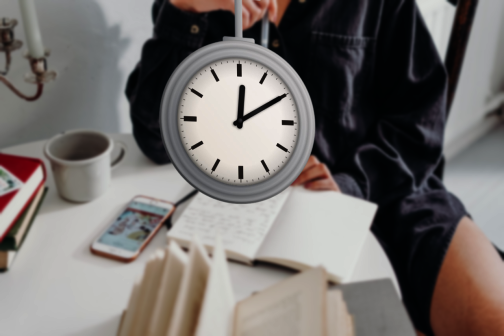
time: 12:10
